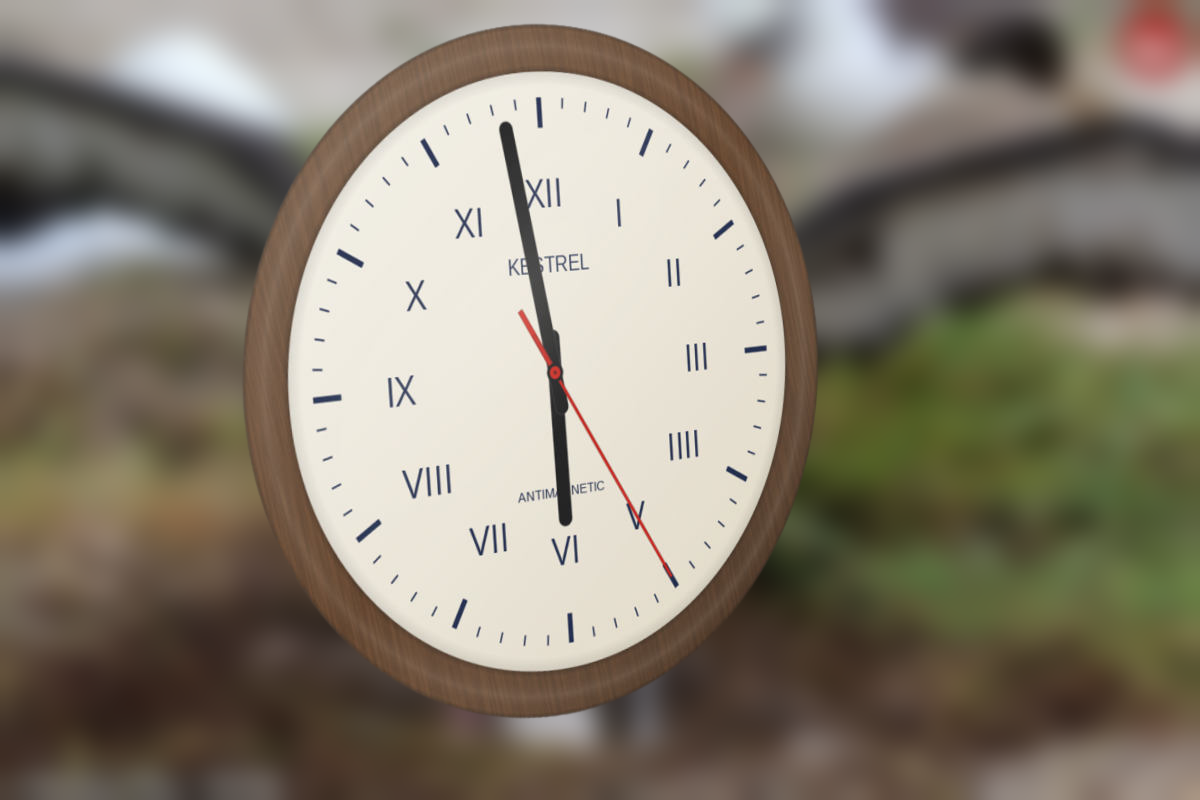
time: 5:58:25
